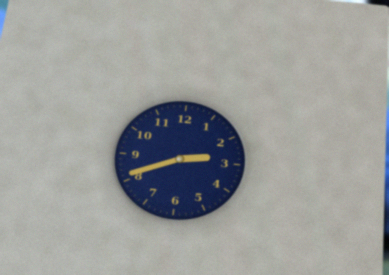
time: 2:41
